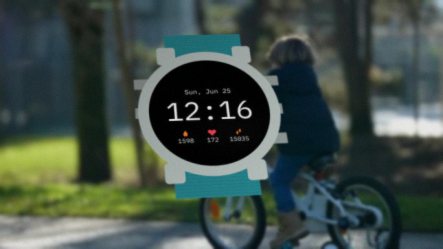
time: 12:16
